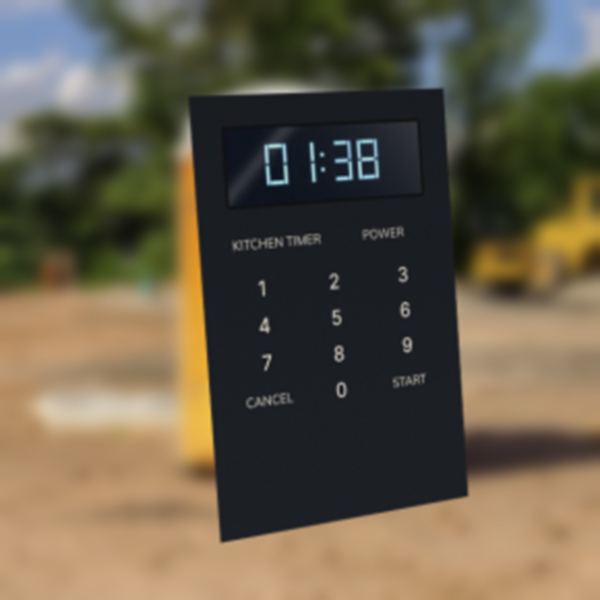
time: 1:38
